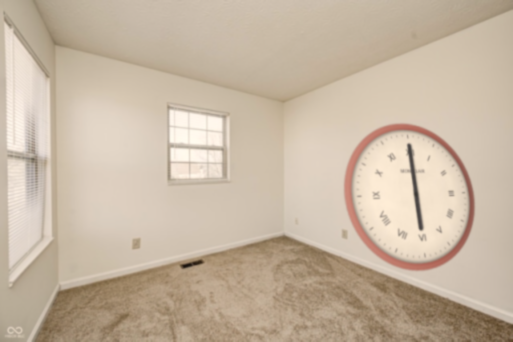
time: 6:00
